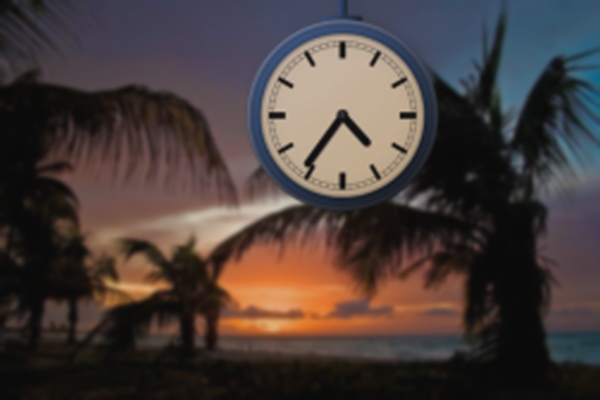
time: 4:36
